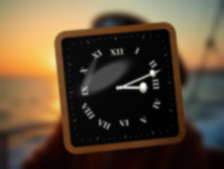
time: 3:12
